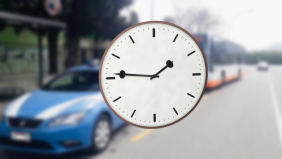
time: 1:46
